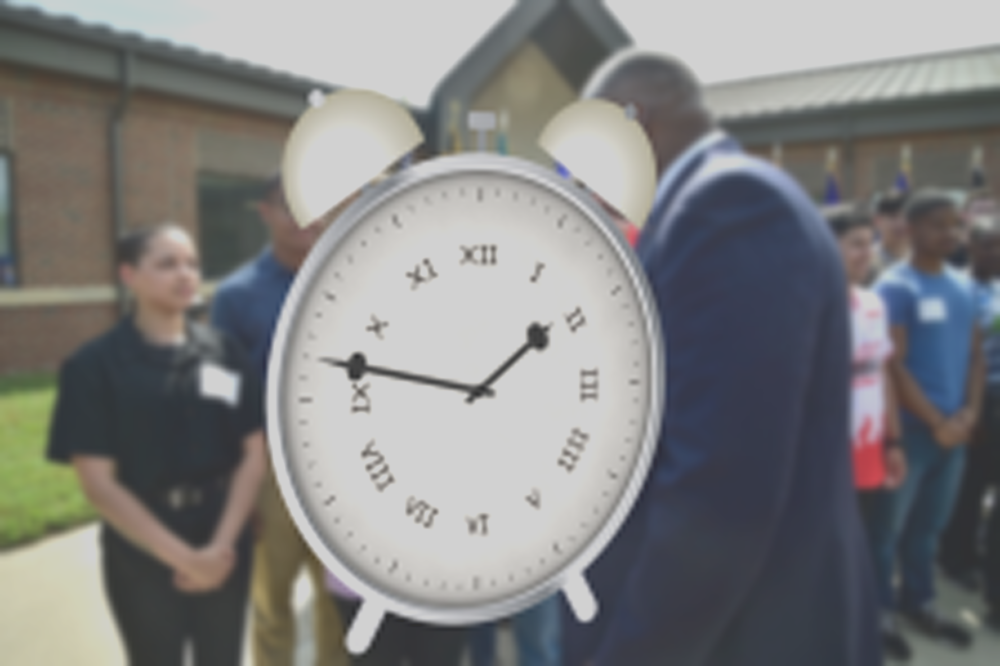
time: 1:47
